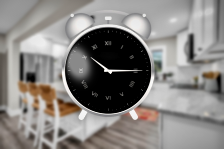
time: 10:15
